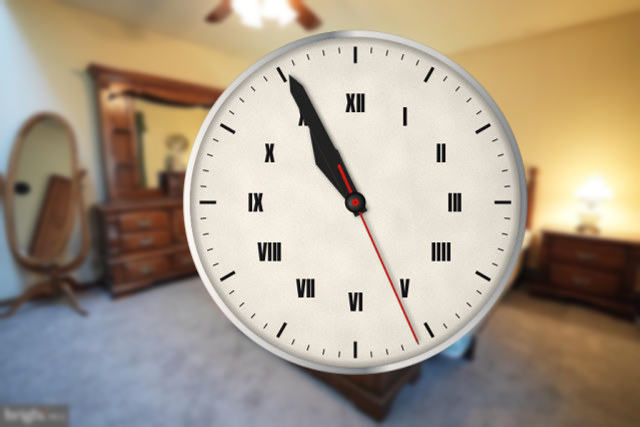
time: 10:55:26
